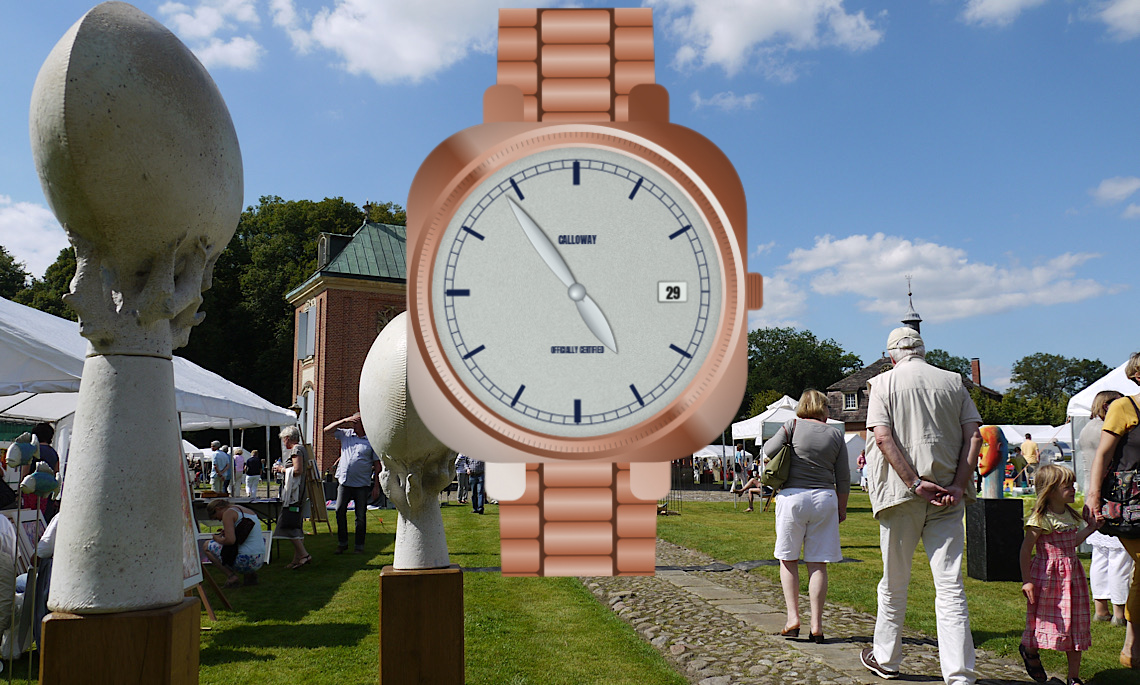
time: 4:54
